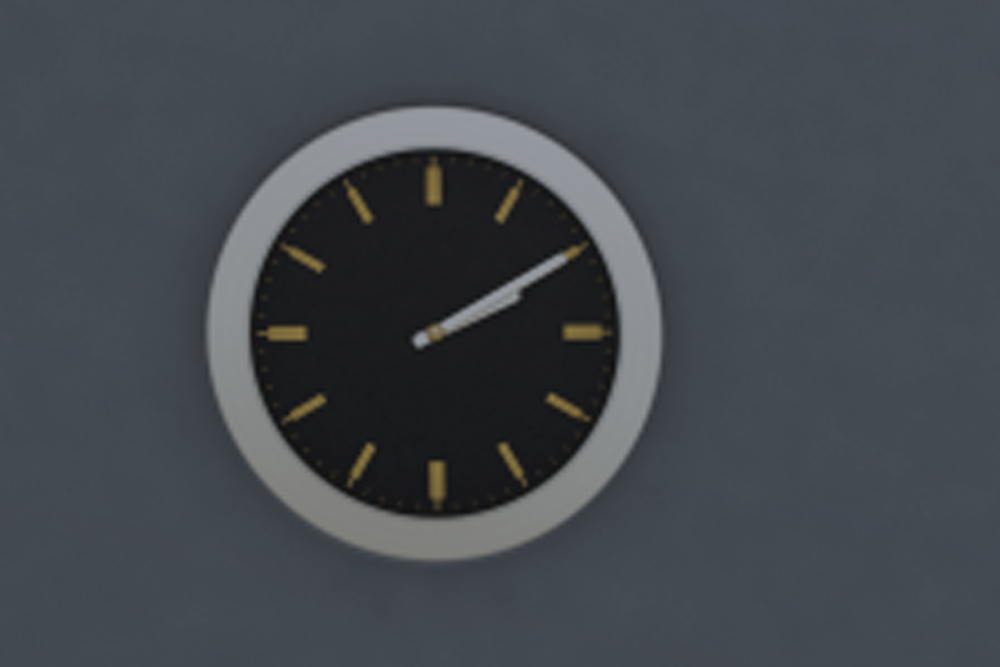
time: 2:10
